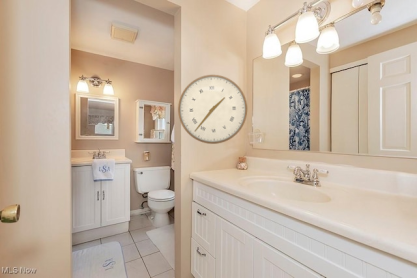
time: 1:37
